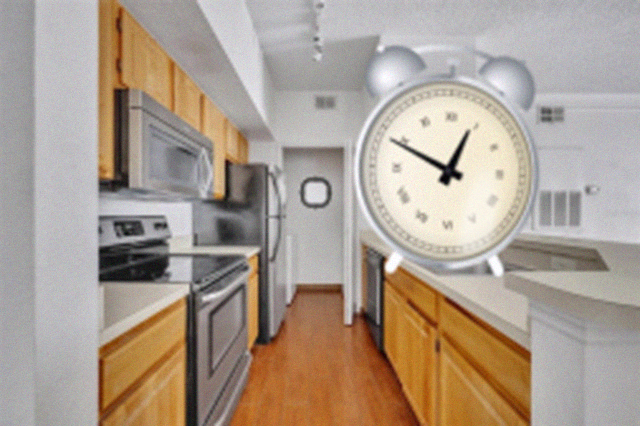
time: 12:49
